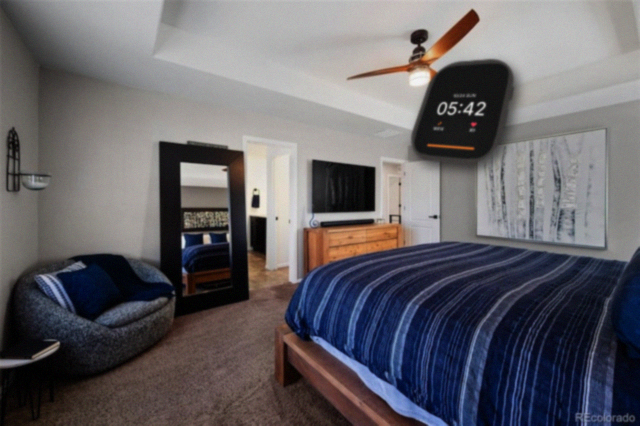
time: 5:42
